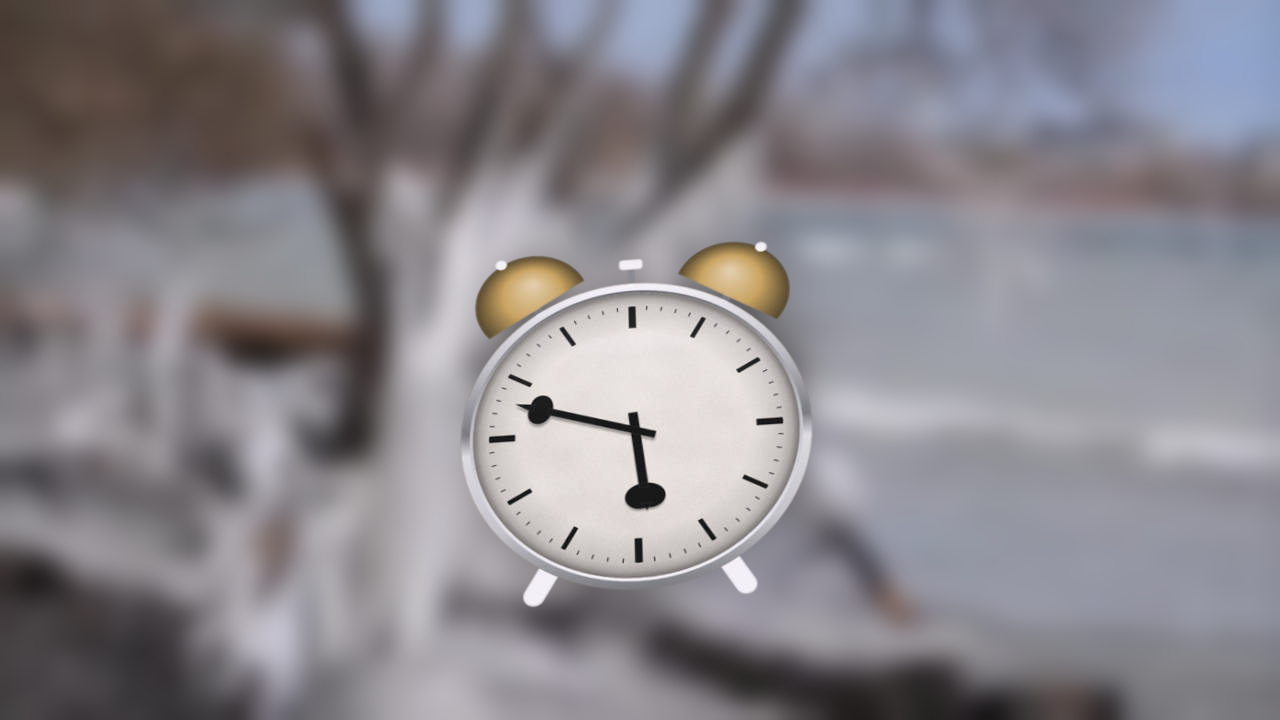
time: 5:48
